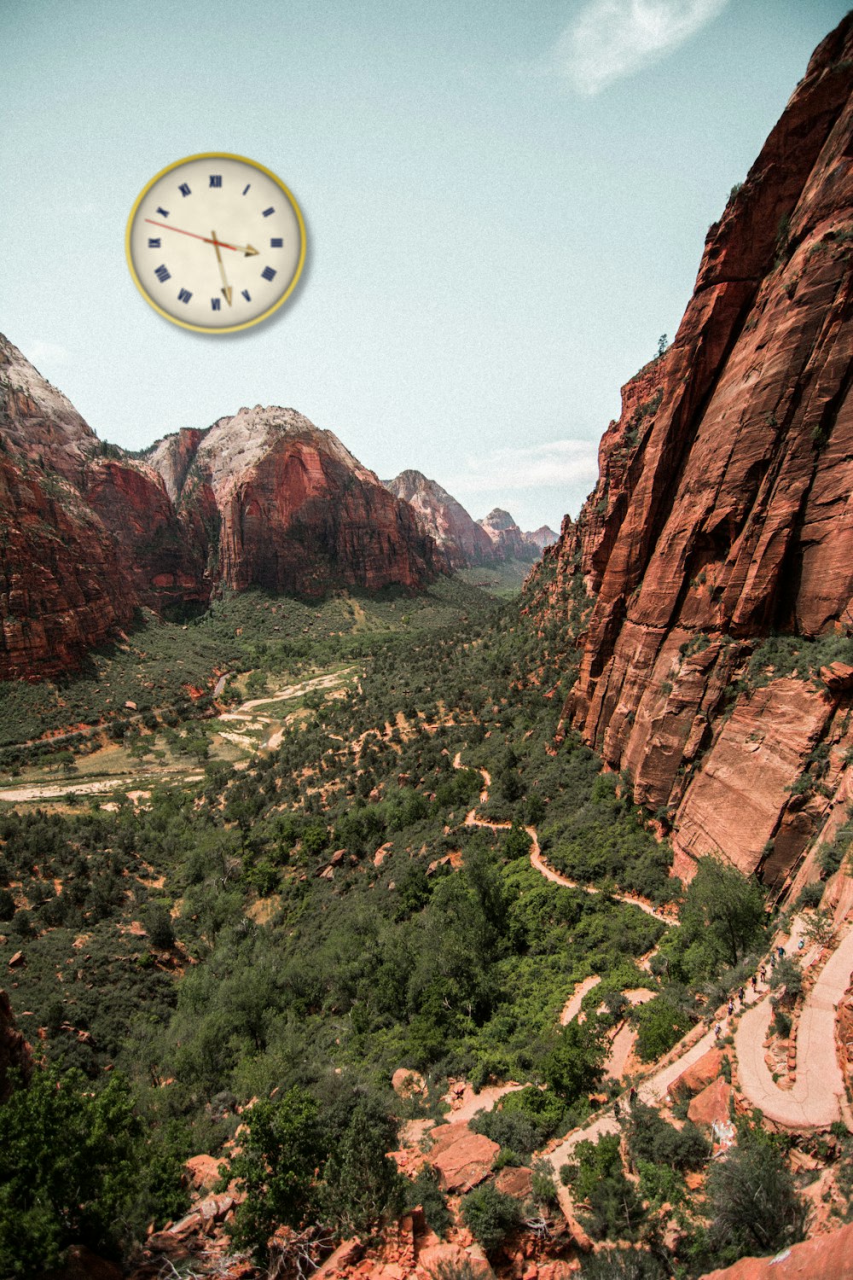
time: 3:27:48
